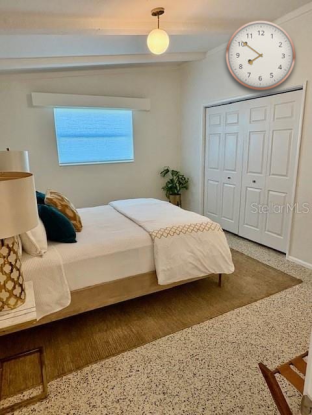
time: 7:51
